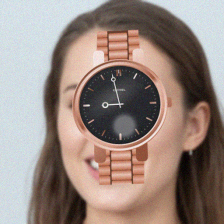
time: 8:58
